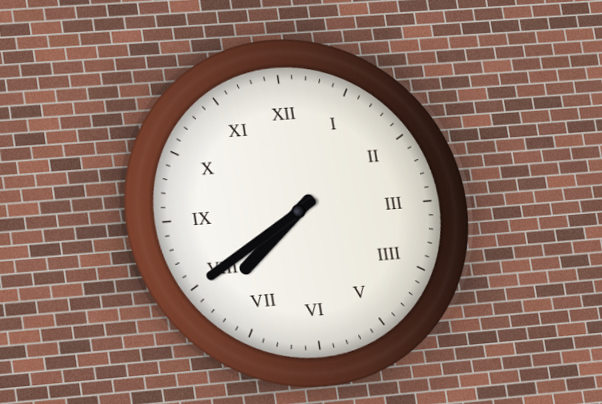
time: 7:40
